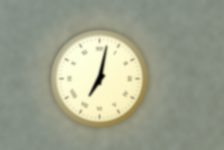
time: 7:02
